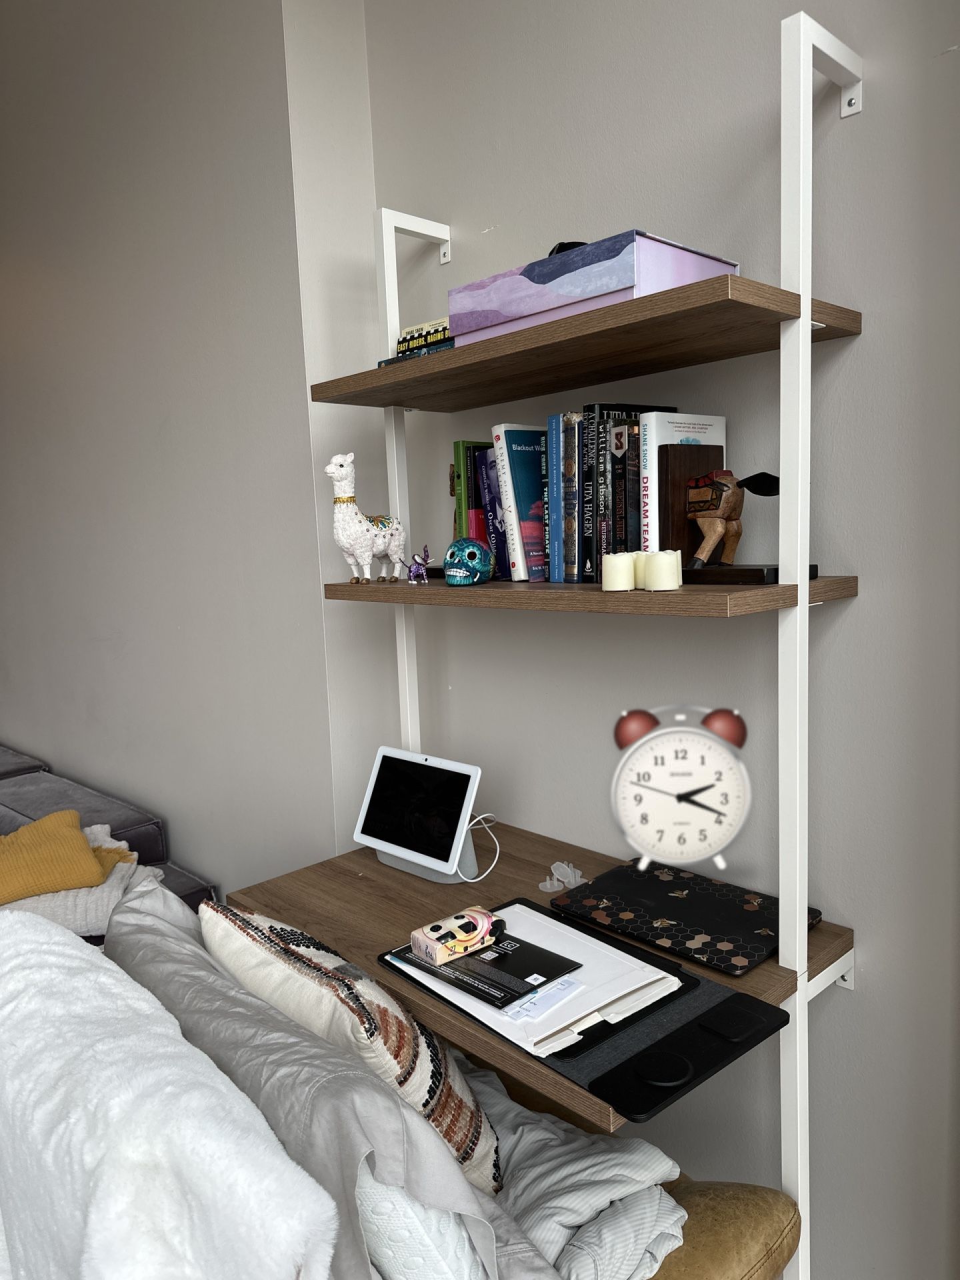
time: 2:18:48
